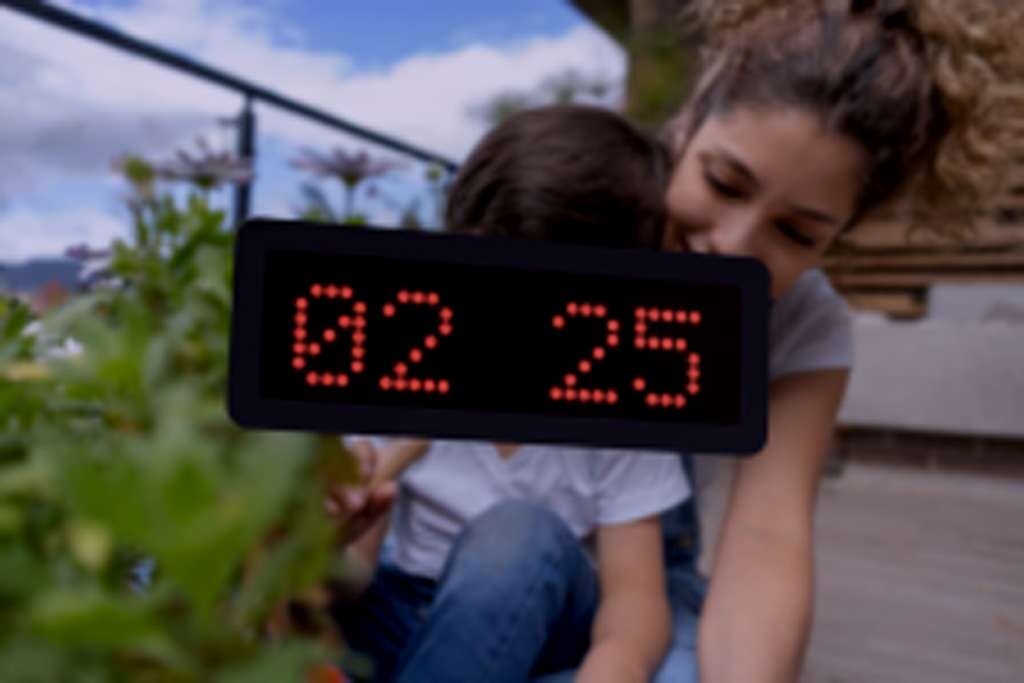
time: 2:25
